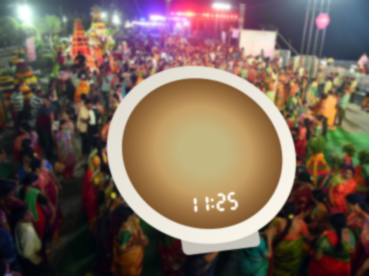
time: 11:25
